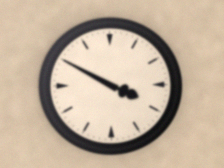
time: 3:50
